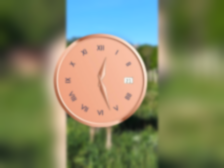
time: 12:27
